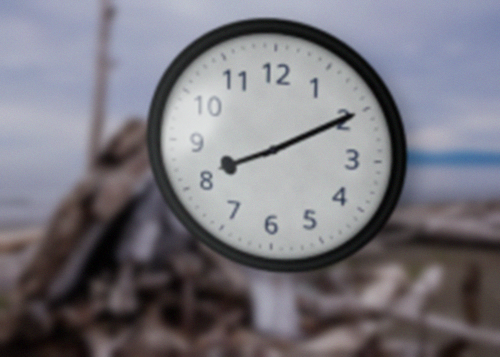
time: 8:10
